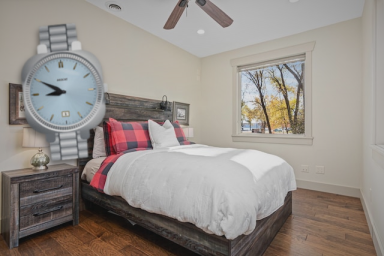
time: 8:50
